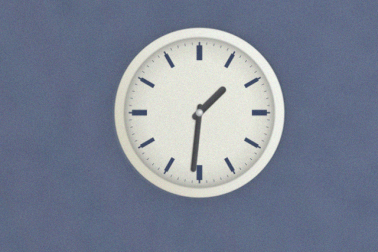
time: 1:31
